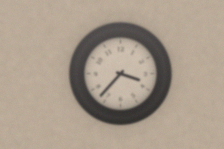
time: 3:37
